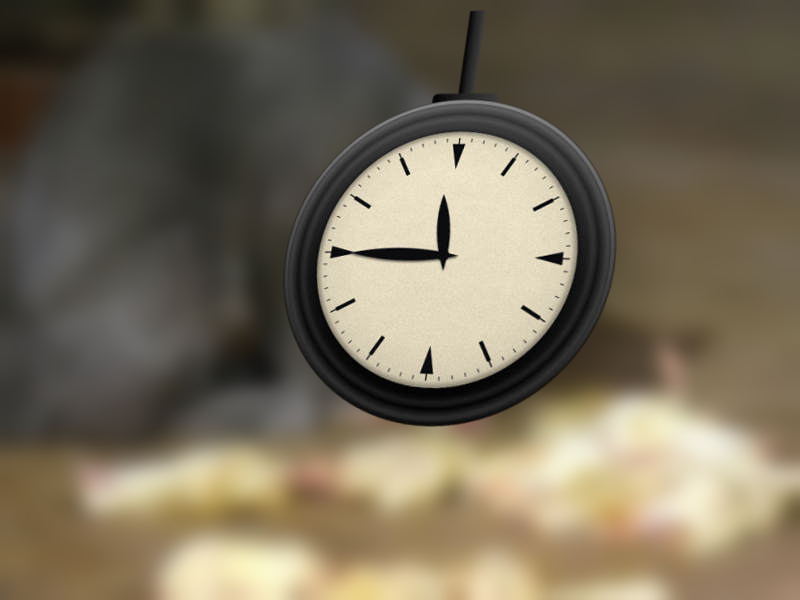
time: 11:45
